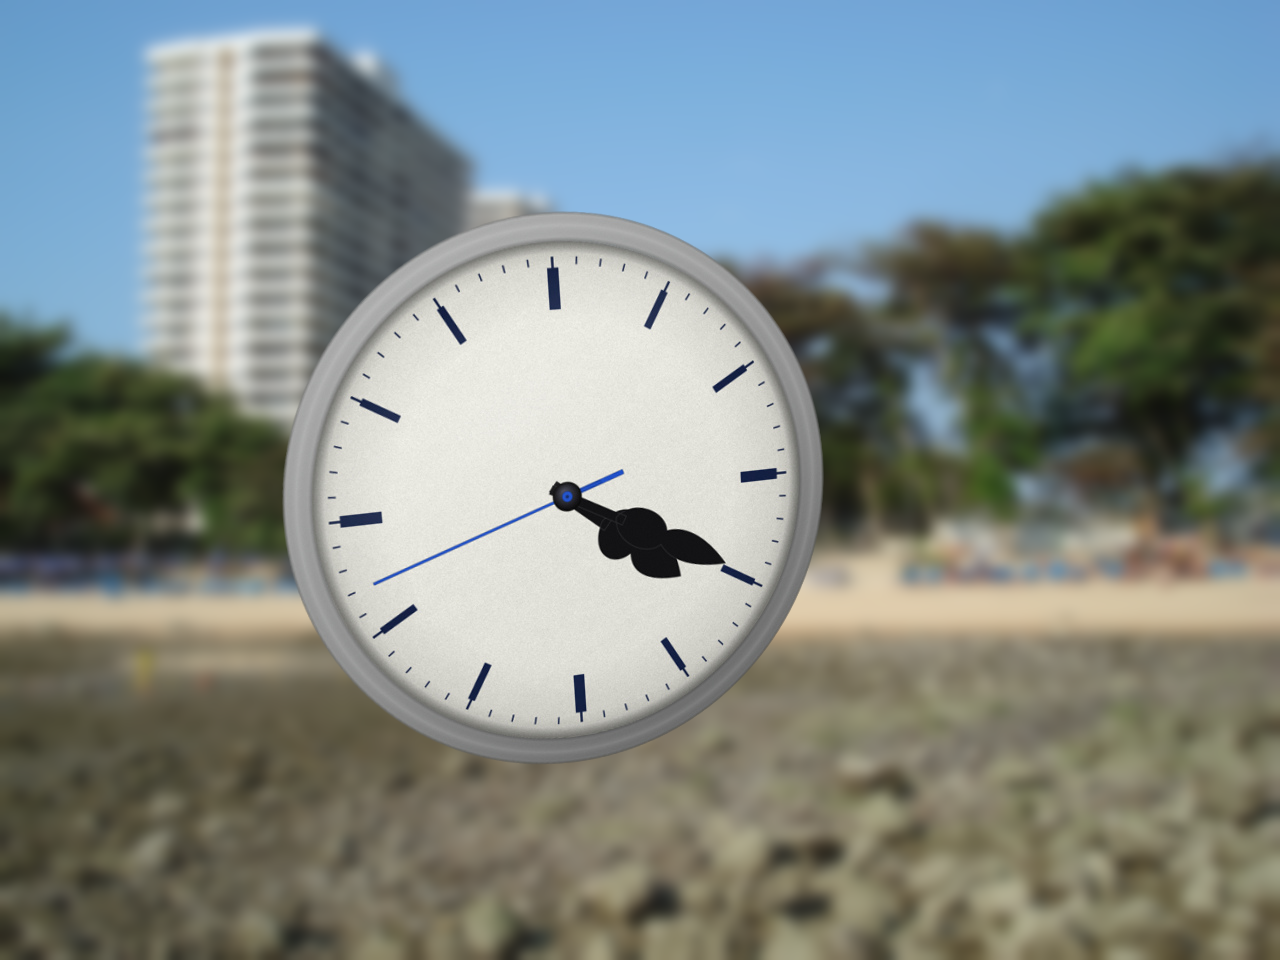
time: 4:19:42
